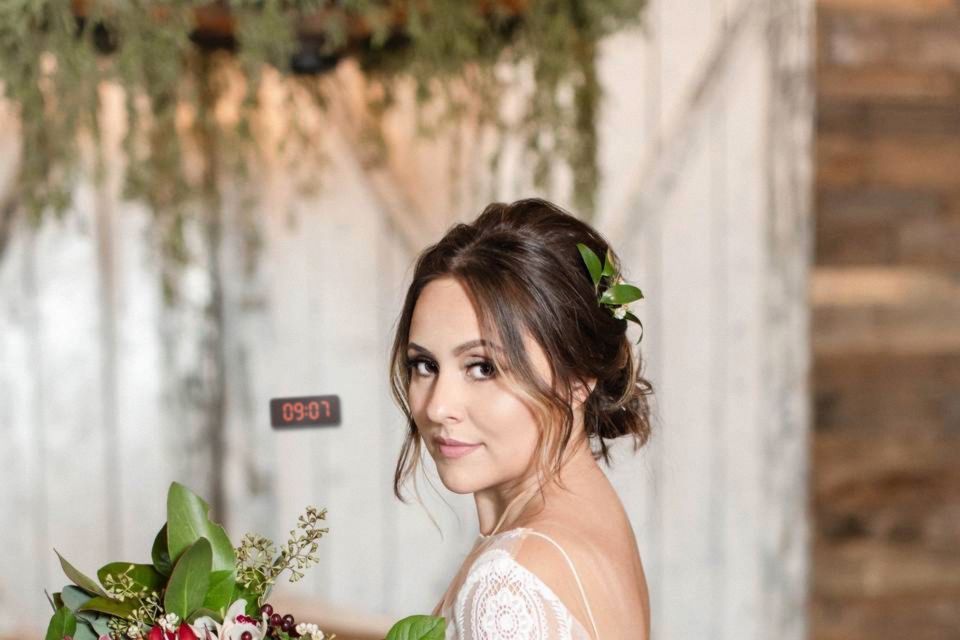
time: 9:07
